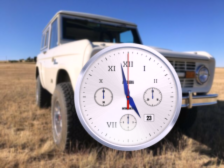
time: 4:58
